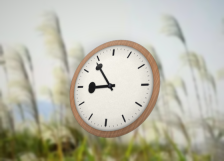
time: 8:54
